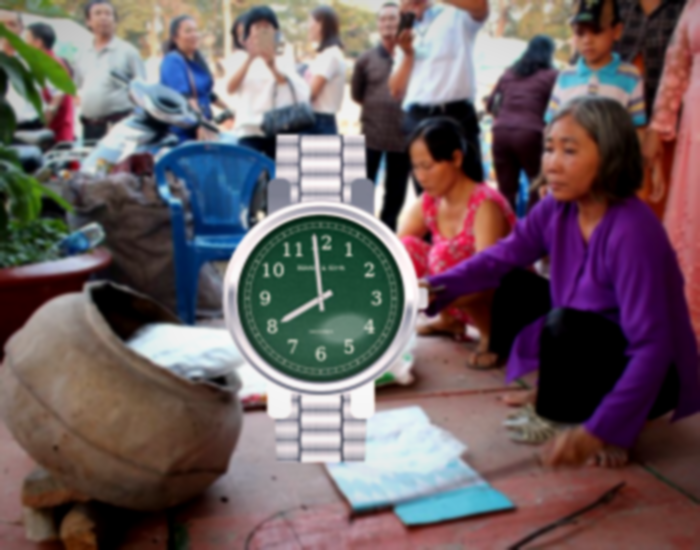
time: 7:59
